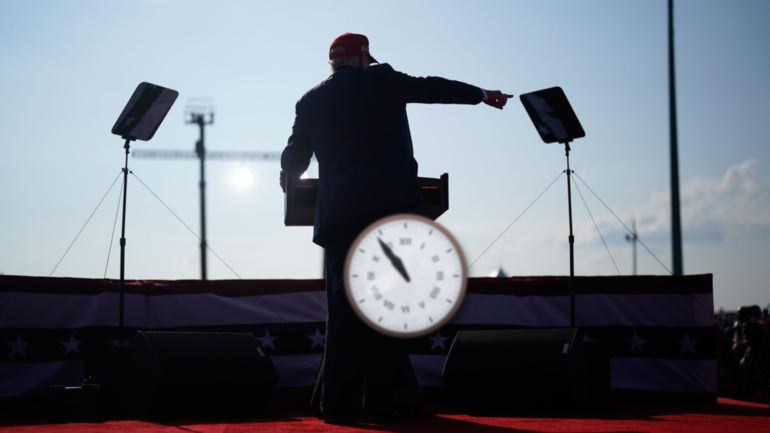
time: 10:54
